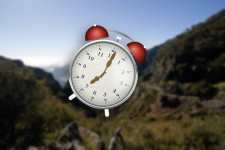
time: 7:01
